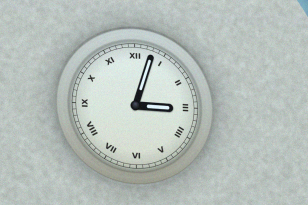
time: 3:03
